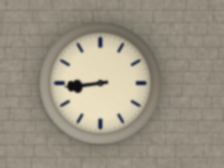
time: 8:44
